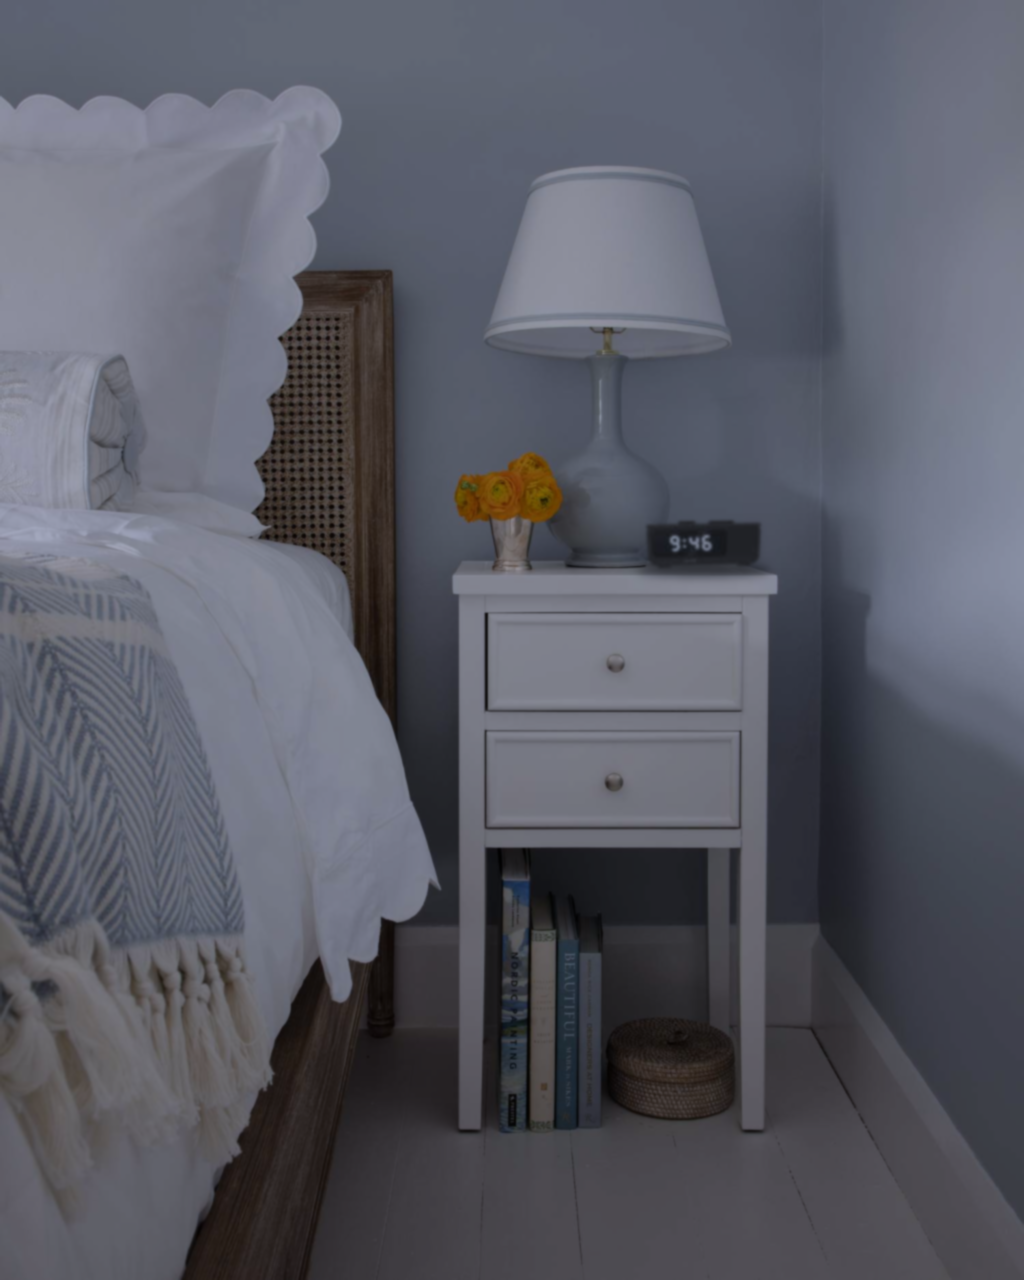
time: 9:46
